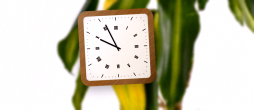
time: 9:56
